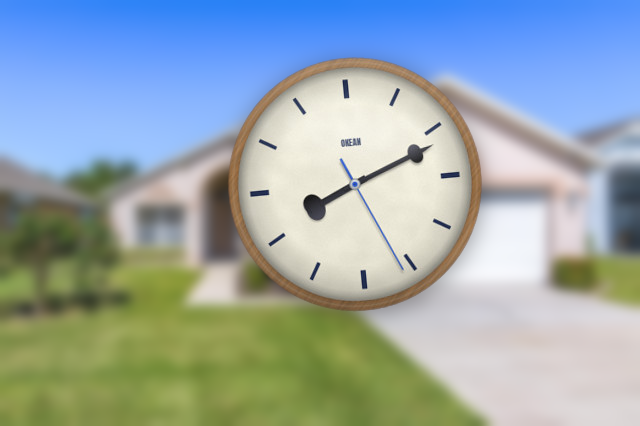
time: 8:11:26
